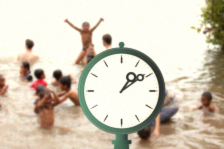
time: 1:09
